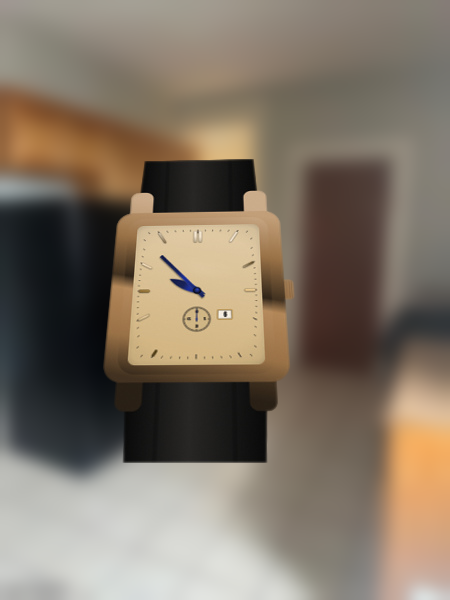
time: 9:53
